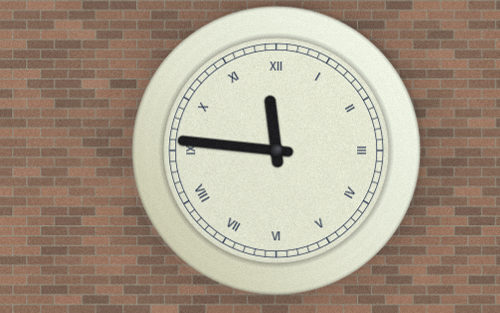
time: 11:46
